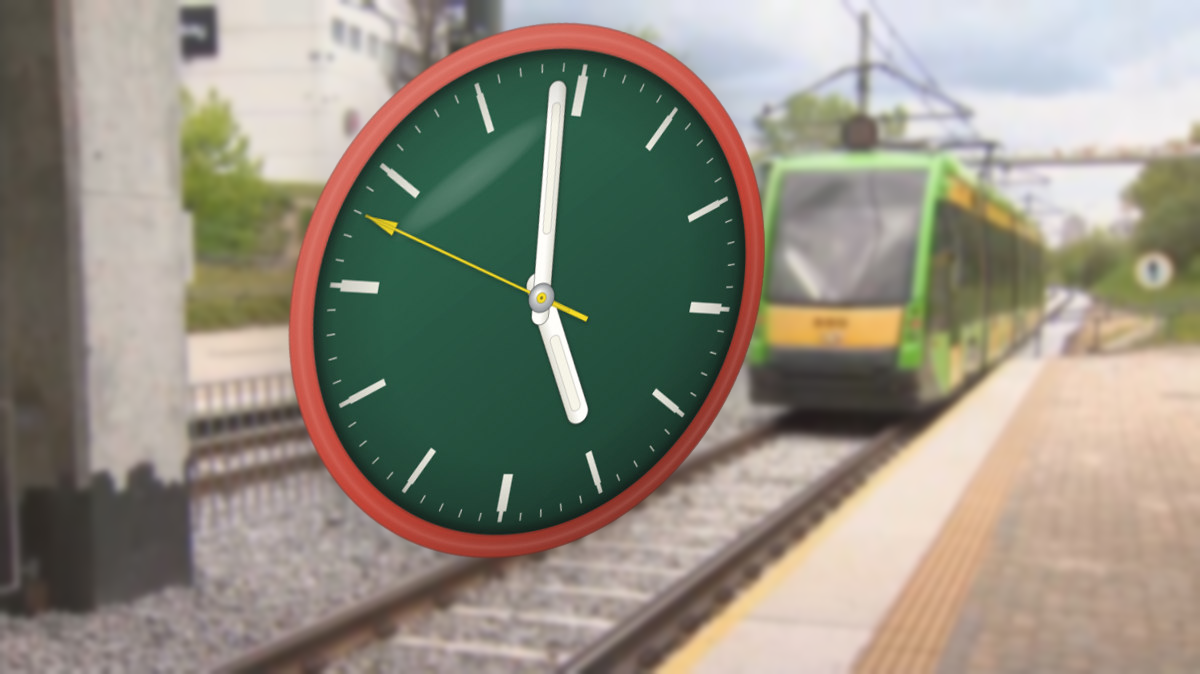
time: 4:58:48
